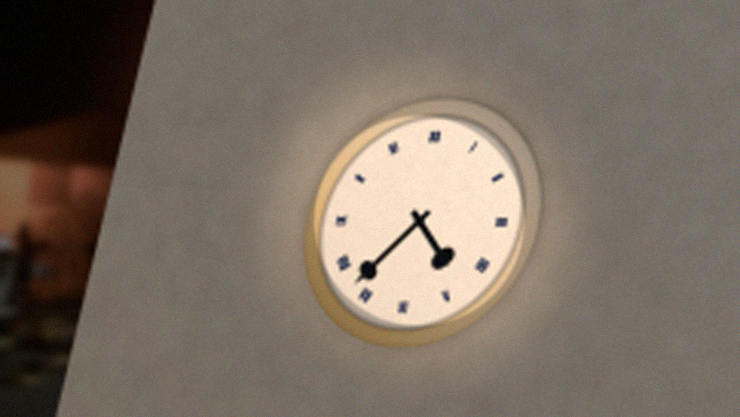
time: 4:37
